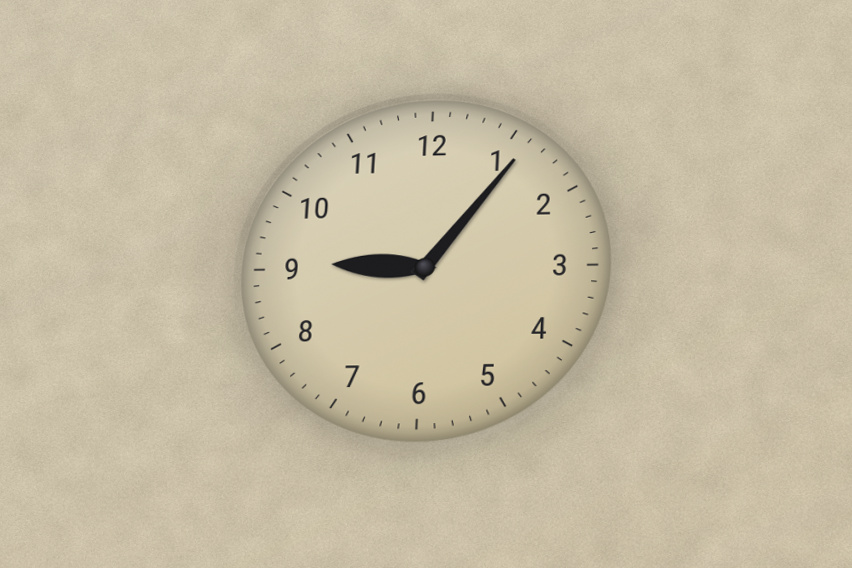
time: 9:06
